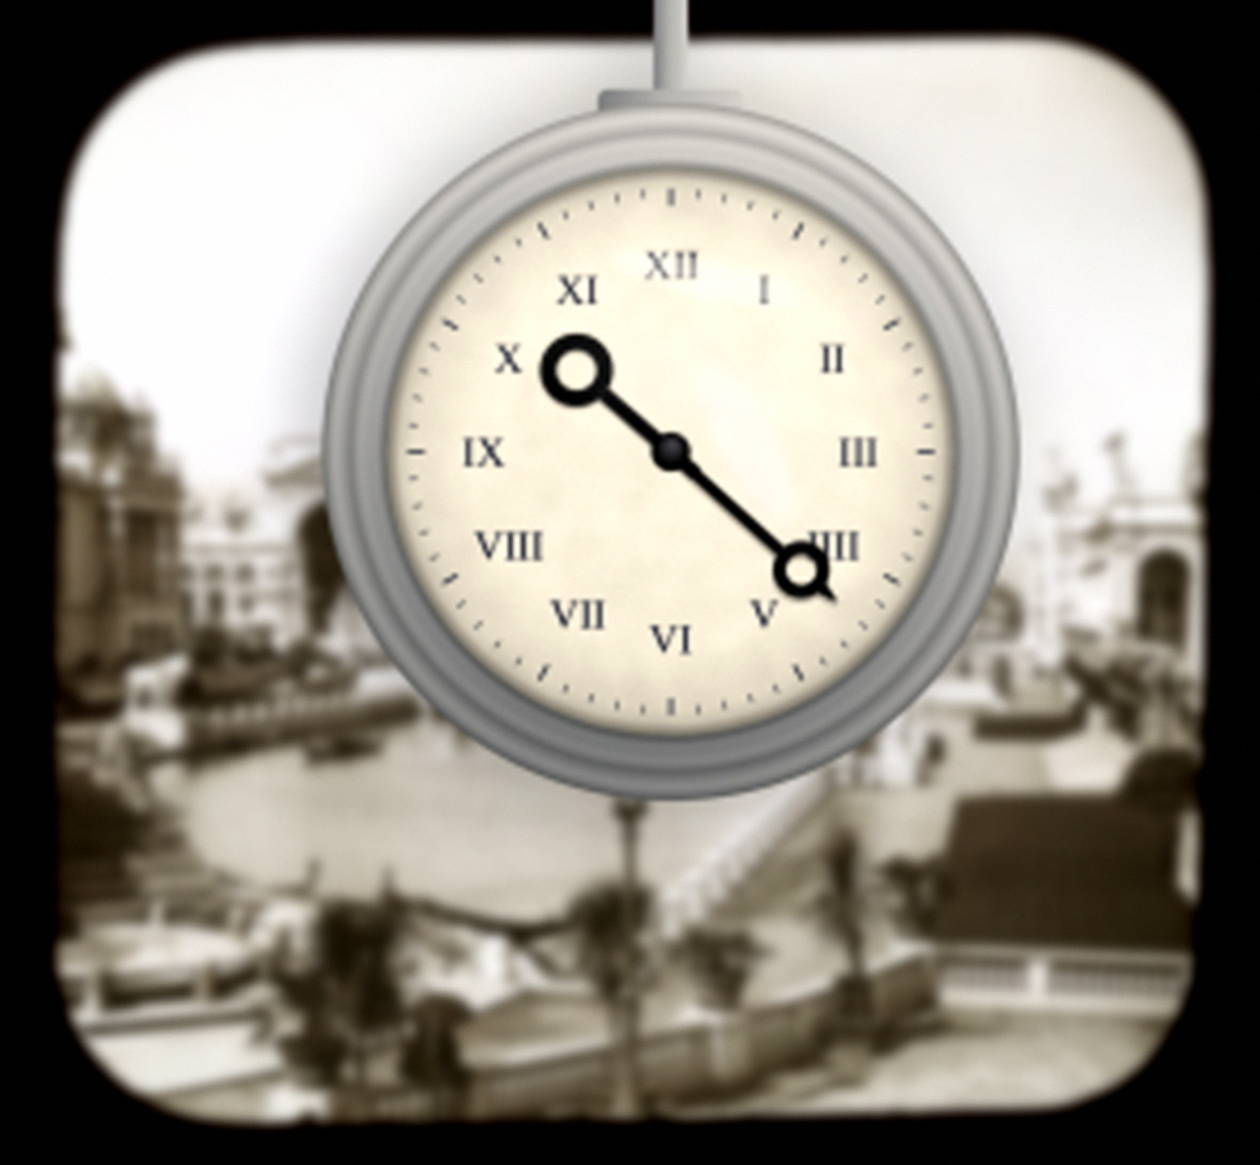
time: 10:22
